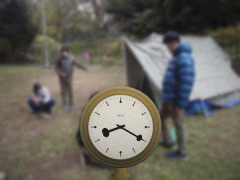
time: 8:20
